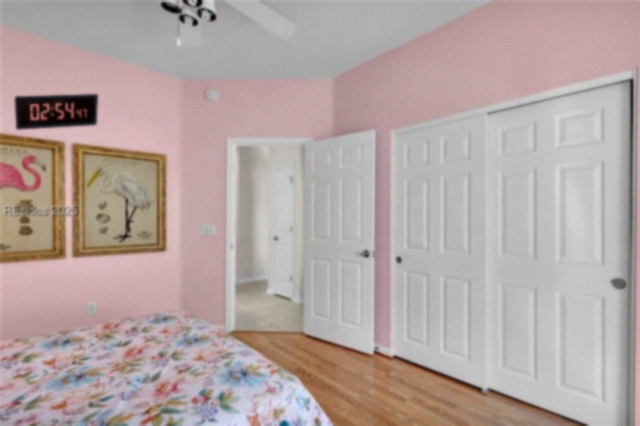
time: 2:54
